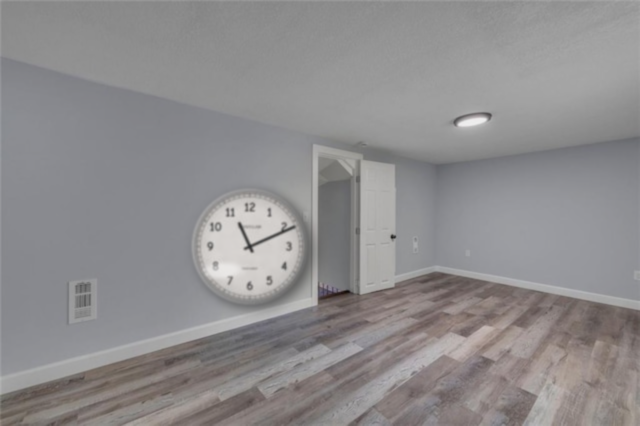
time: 11:11
